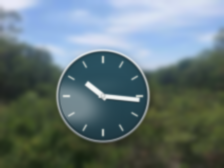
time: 10:16
